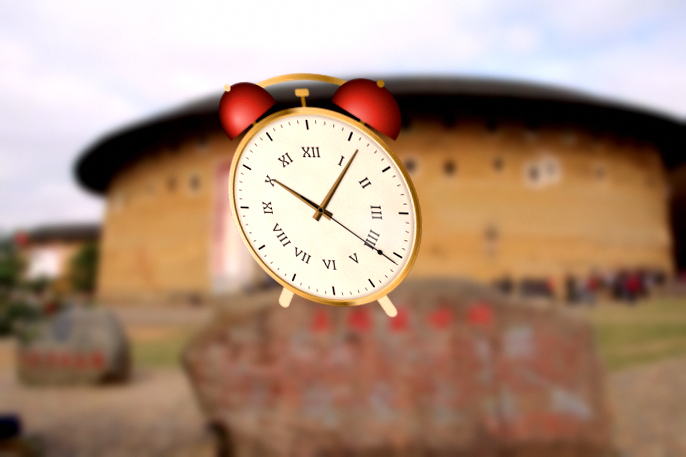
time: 10:06:21
